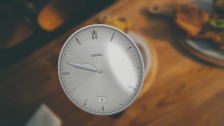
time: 9:48
